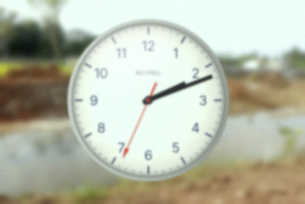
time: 2:11:34
